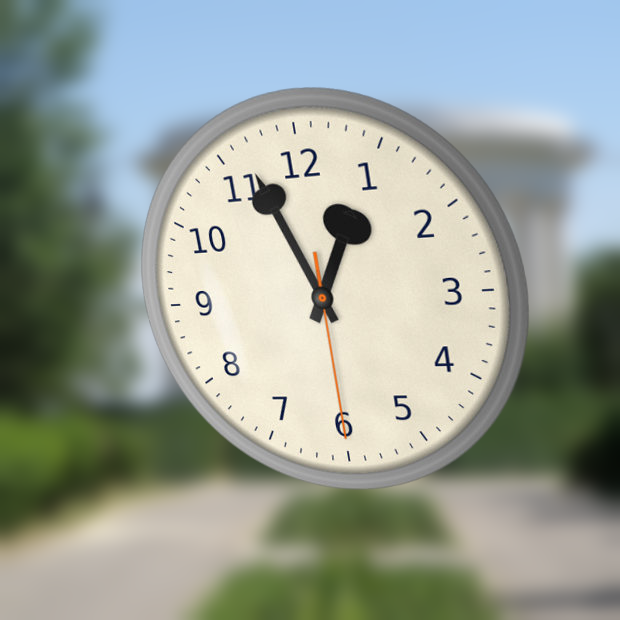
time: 12:56:30
